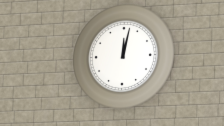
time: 12:02
